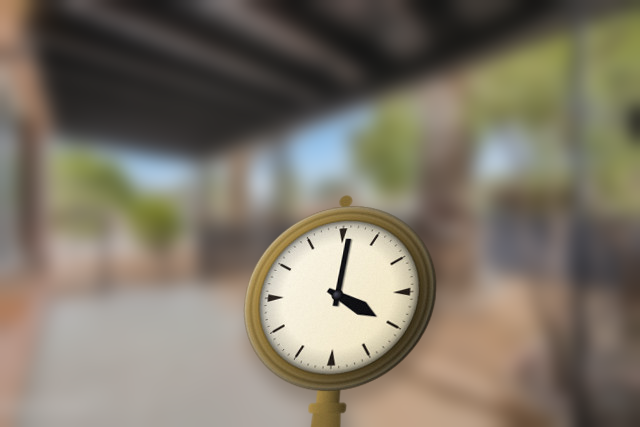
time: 4:01
